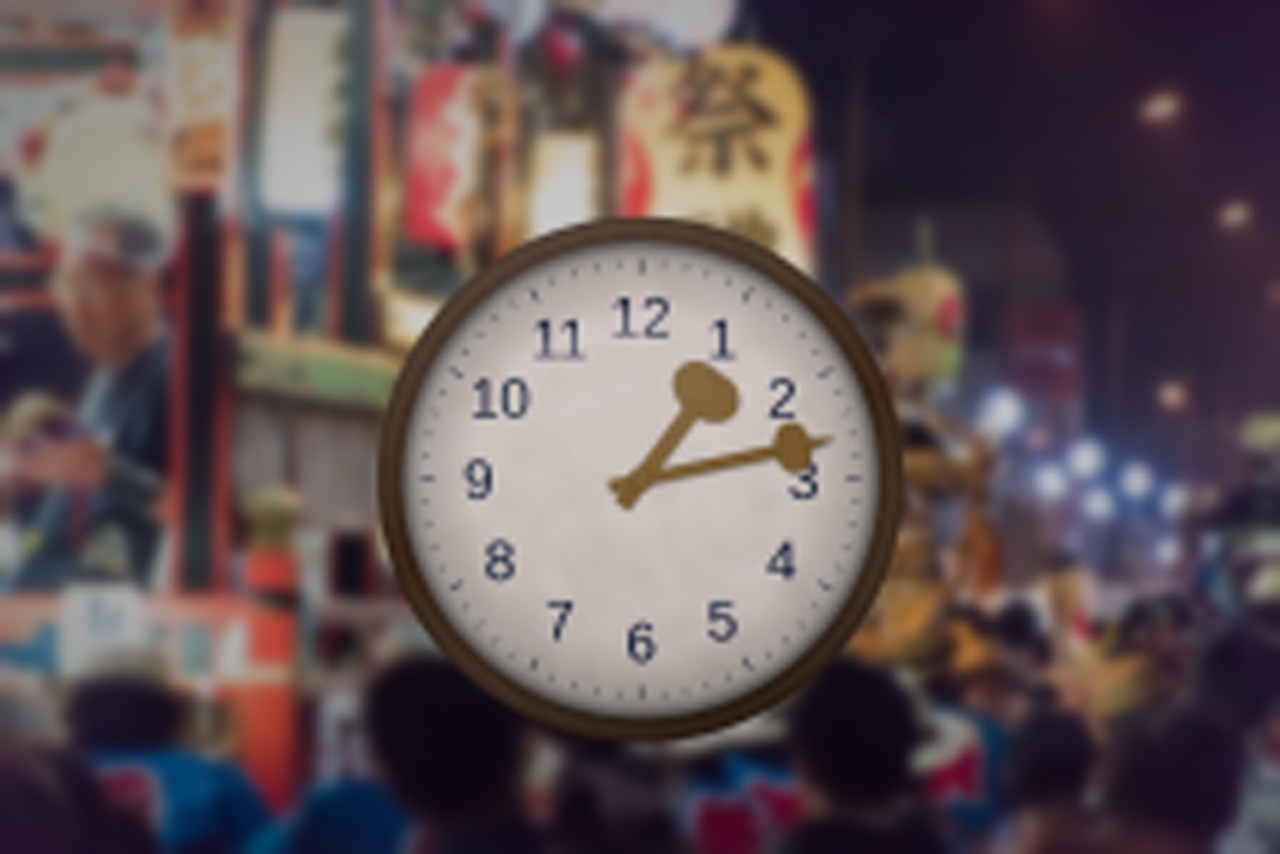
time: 1:13
